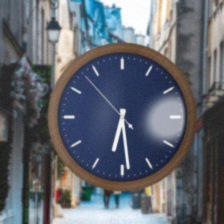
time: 6:28:53
